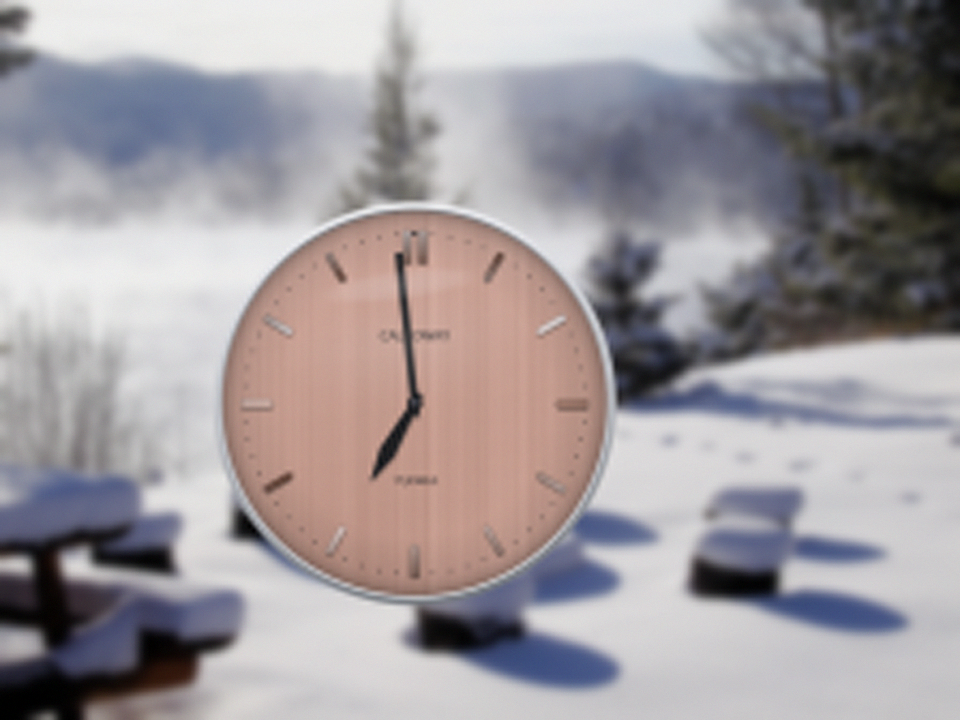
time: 6:59
